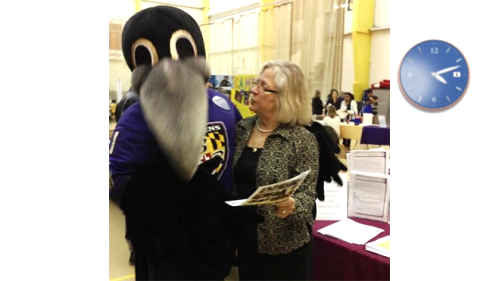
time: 4:12
